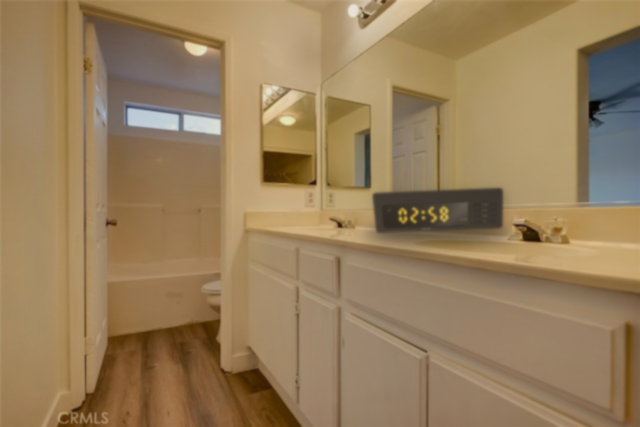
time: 2:58
